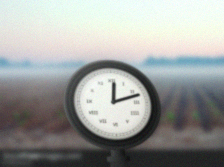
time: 12:12
